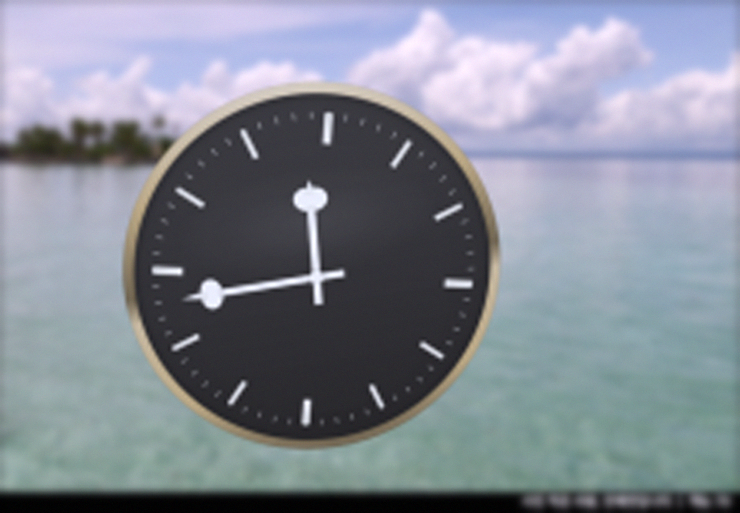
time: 11:43
